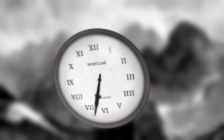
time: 6:33
